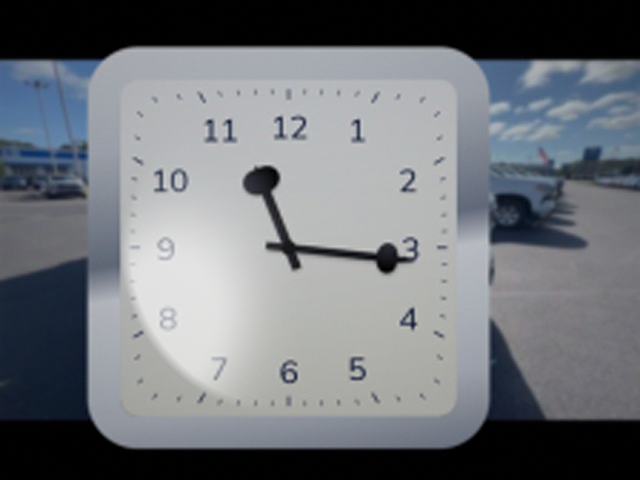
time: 11:16
